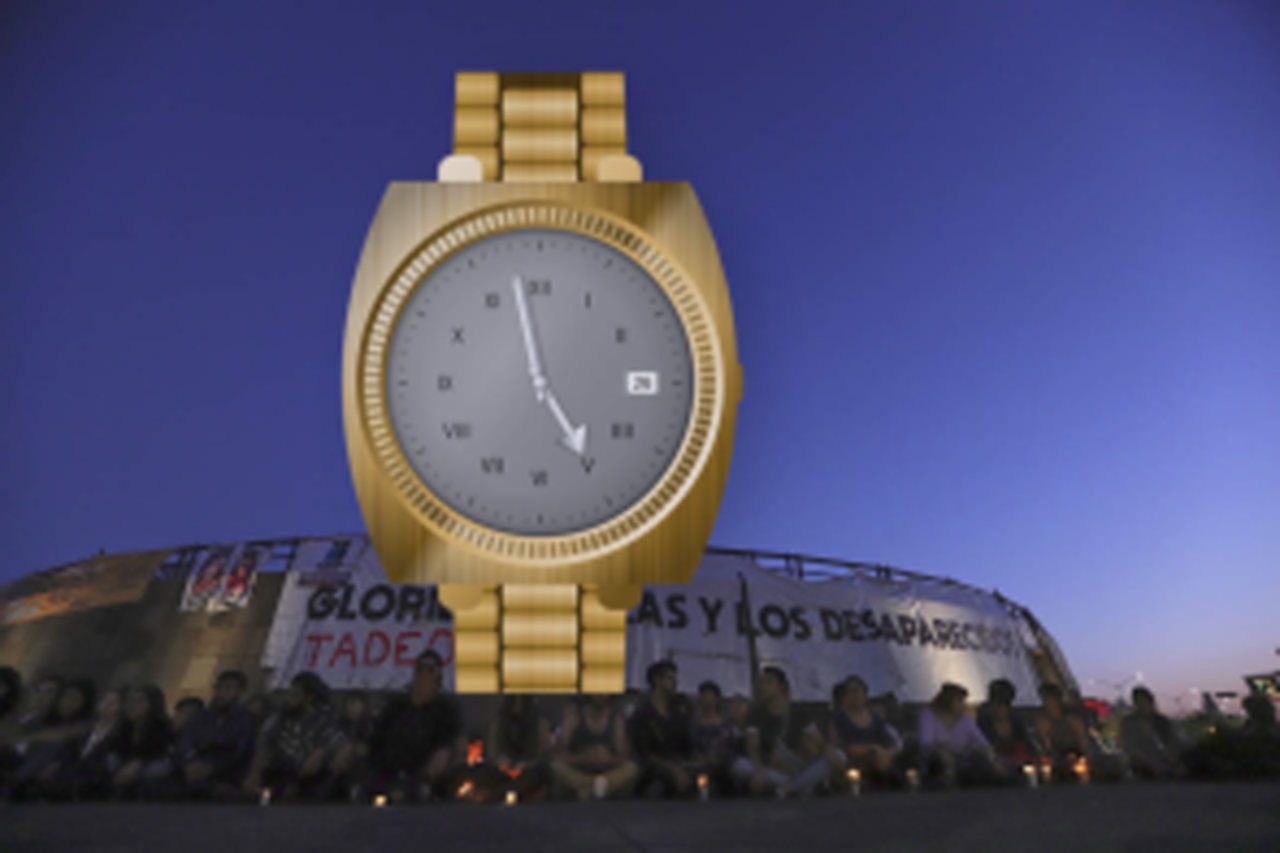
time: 4:58
